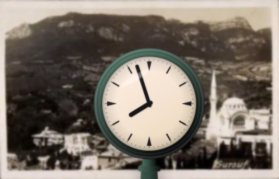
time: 7:57
